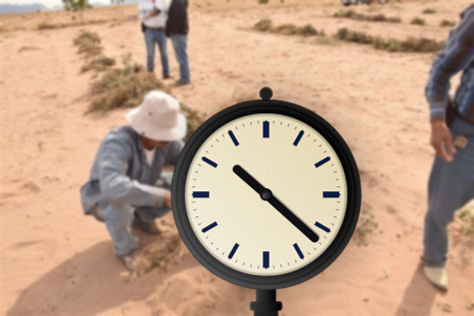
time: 10:22
